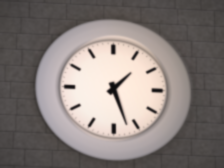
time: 1:27
